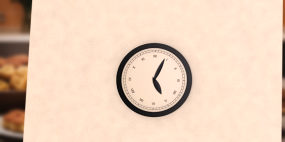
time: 5:04
